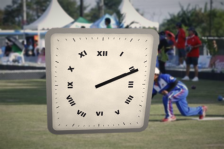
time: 2:11
